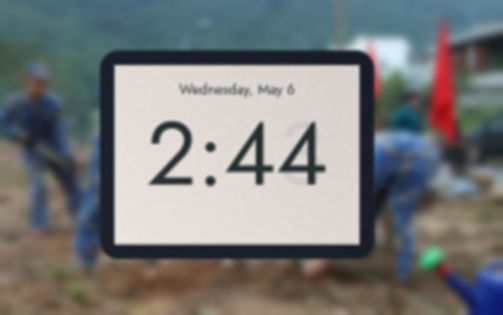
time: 2:44
